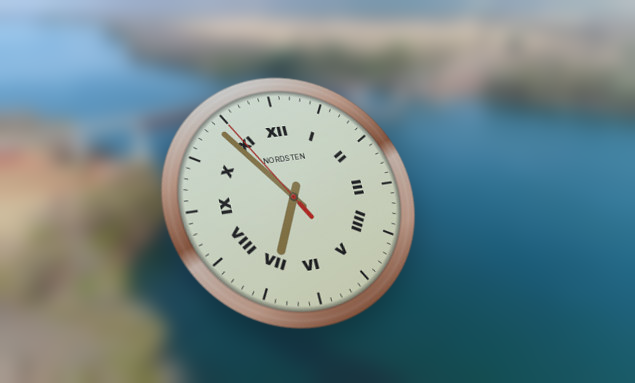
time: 6:53:55
